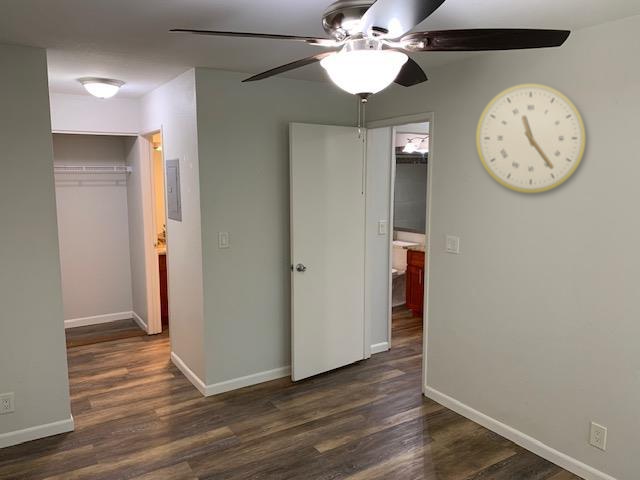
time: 11:24
